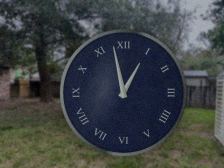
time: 12:58
